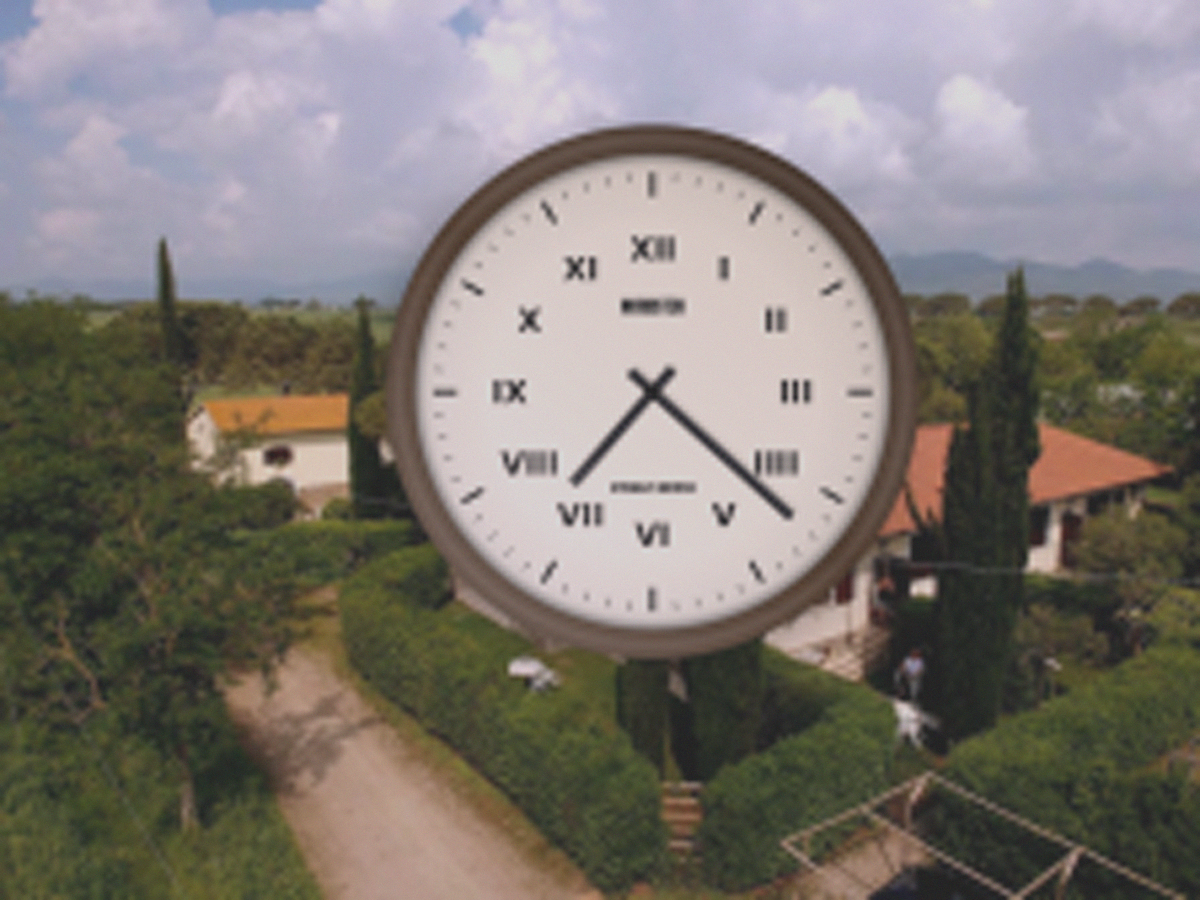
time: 7:22
